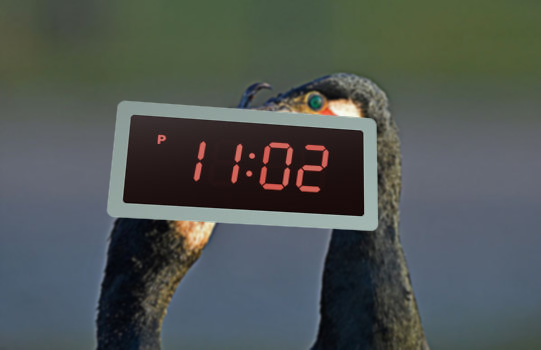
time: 11:02
